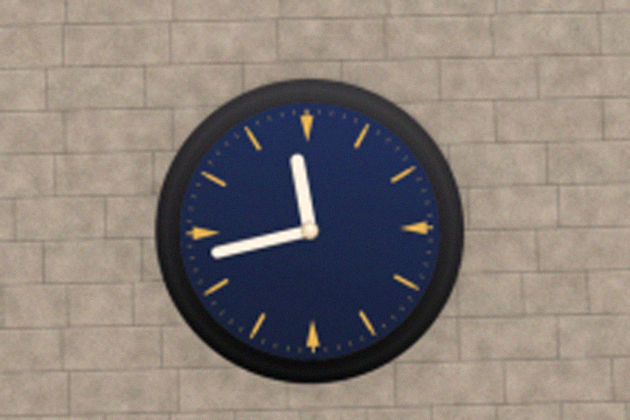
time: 11:43
